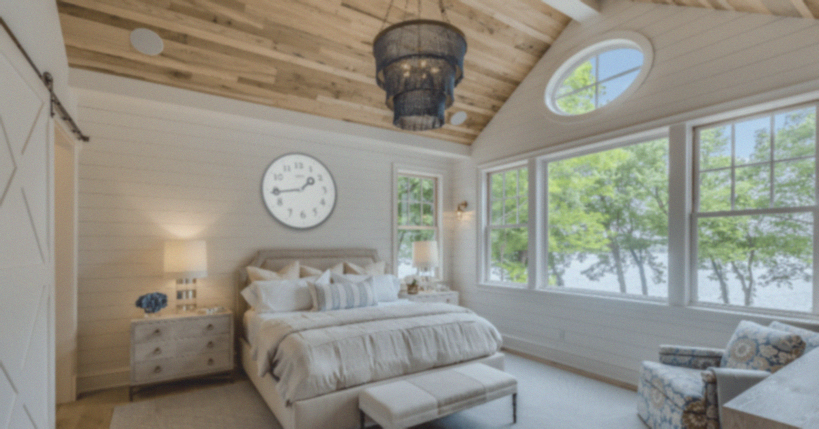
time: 1:44
